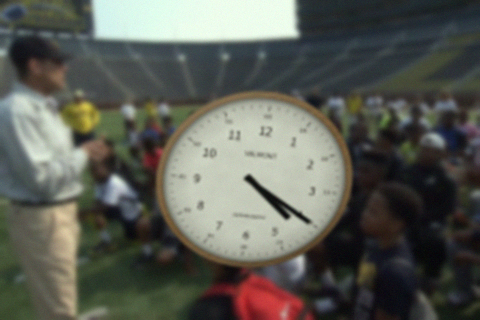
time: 4:20
